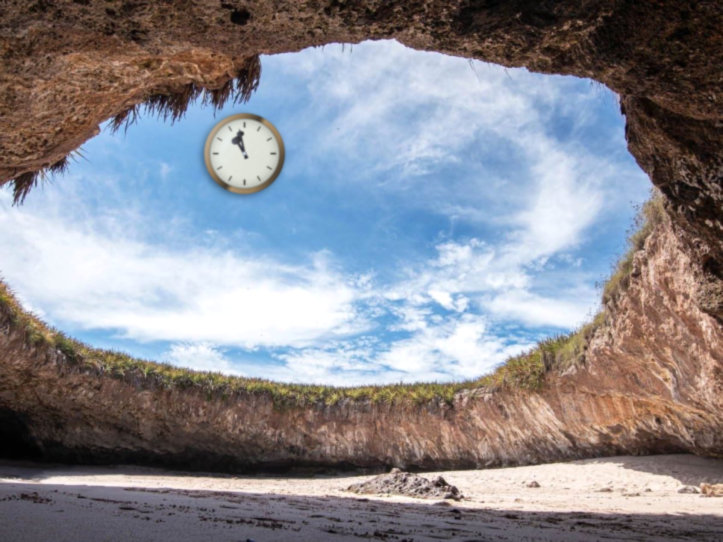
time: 10:58
